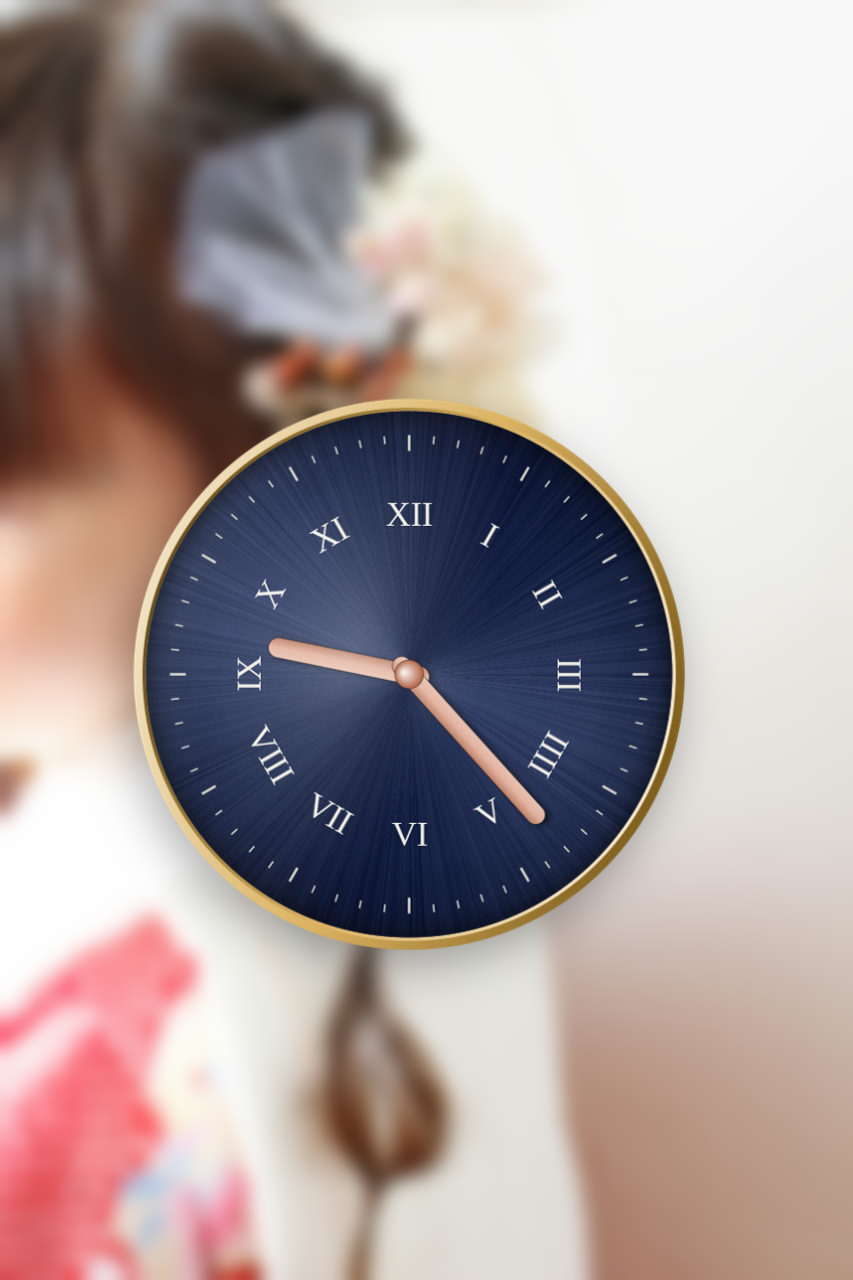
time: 9:23
